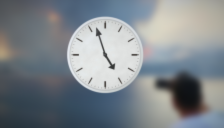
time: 4:57
